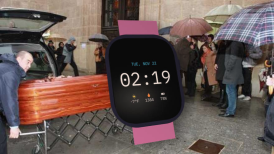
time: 2:19
